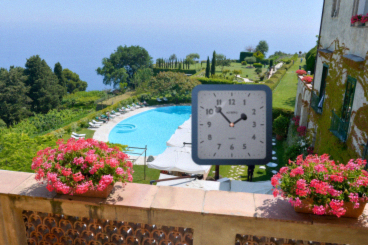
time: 1:53
